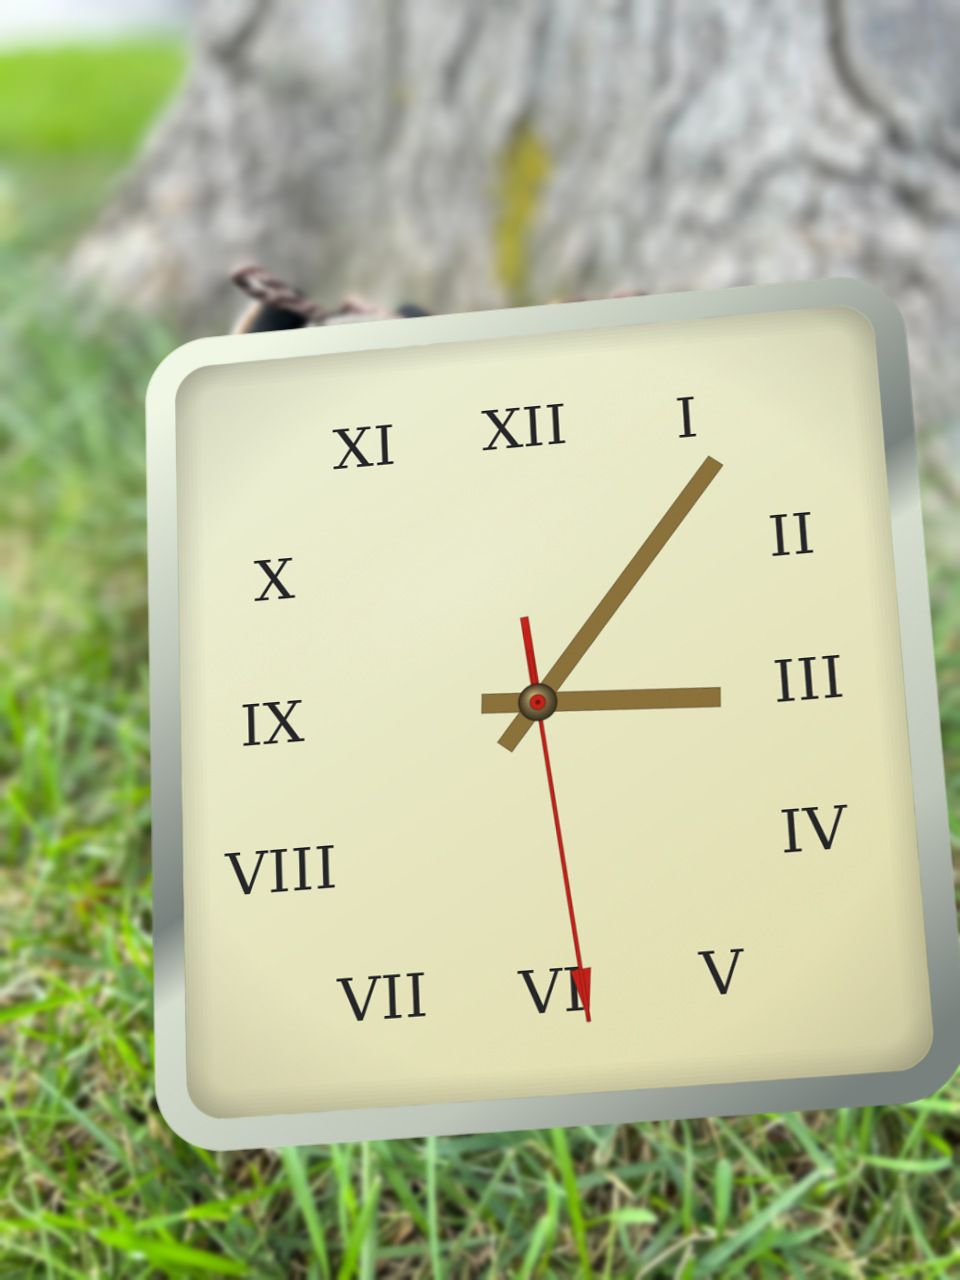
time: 3:06:29
